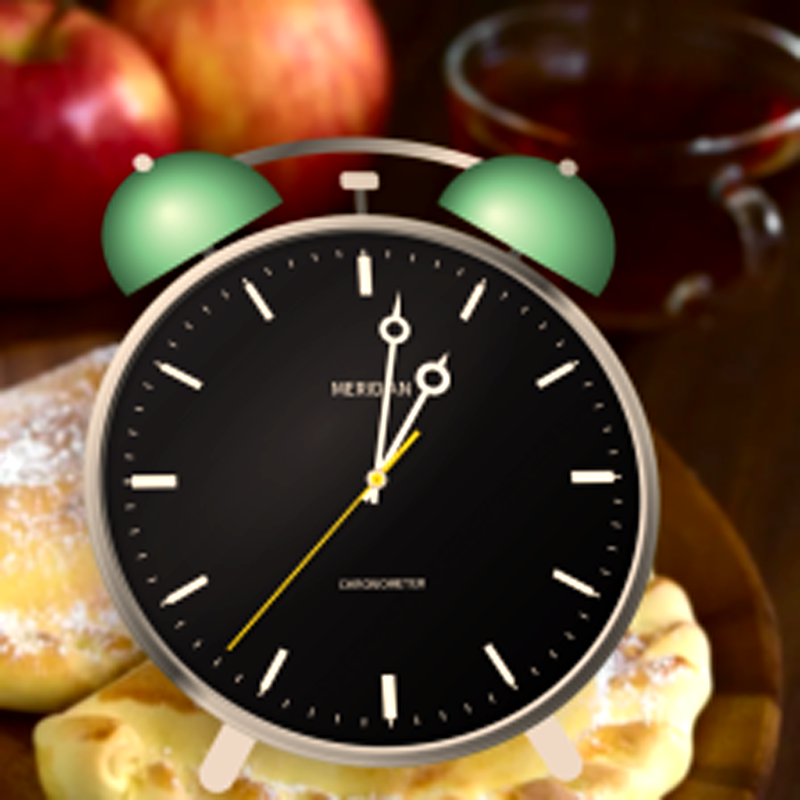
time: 1:01:37
